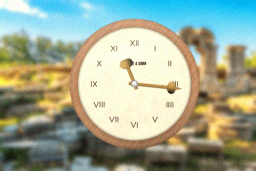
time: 11:16
